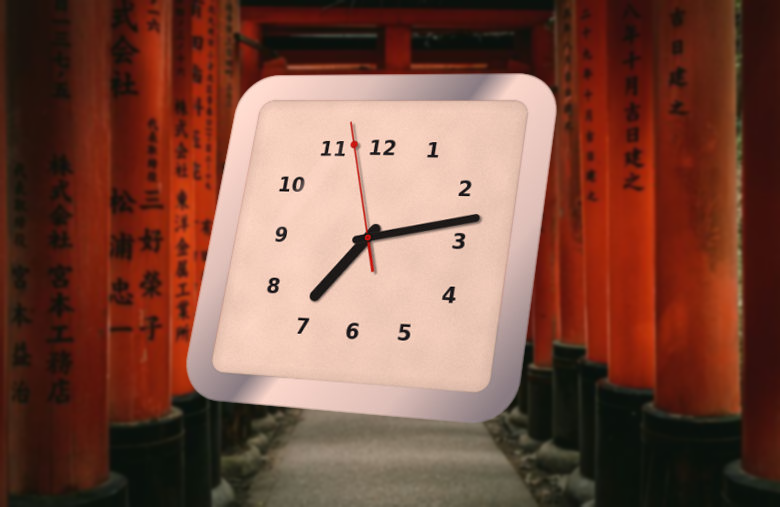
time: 7:12:57
